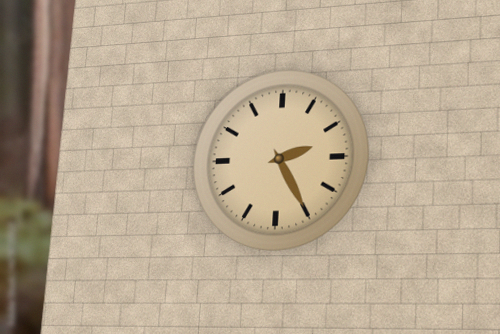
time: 2:25
